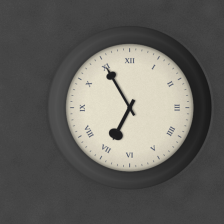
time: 6:55
